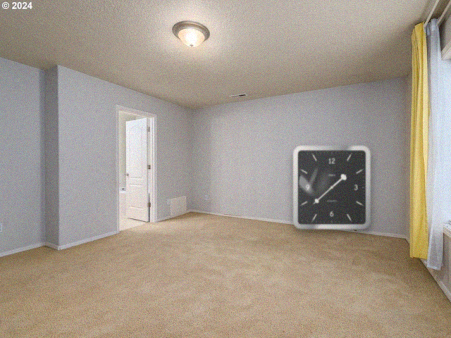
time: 1:38
